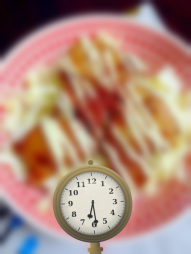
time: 6:29
